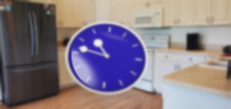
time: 10:47
